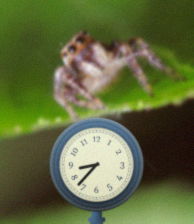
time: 8:37
